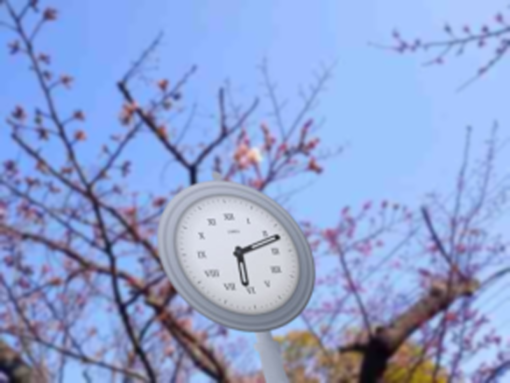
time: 6:12
